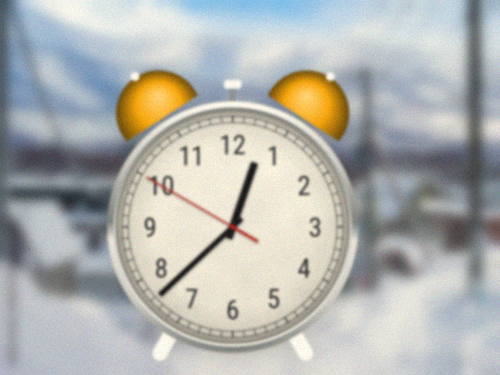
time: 12:37:50
